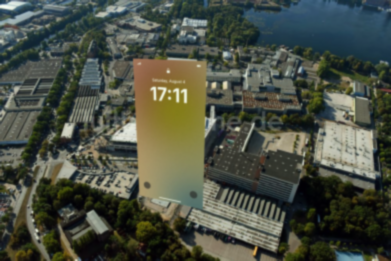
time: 17:11
